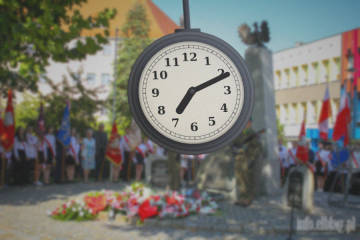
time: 7:11
